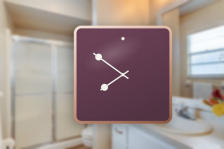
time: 7:51
